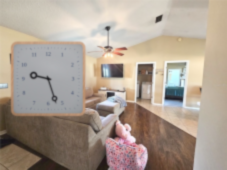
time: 9:27
